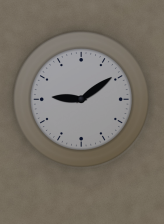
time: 9:09
